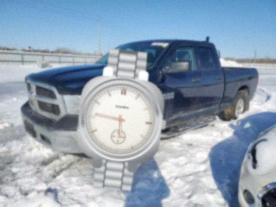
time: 5:46
